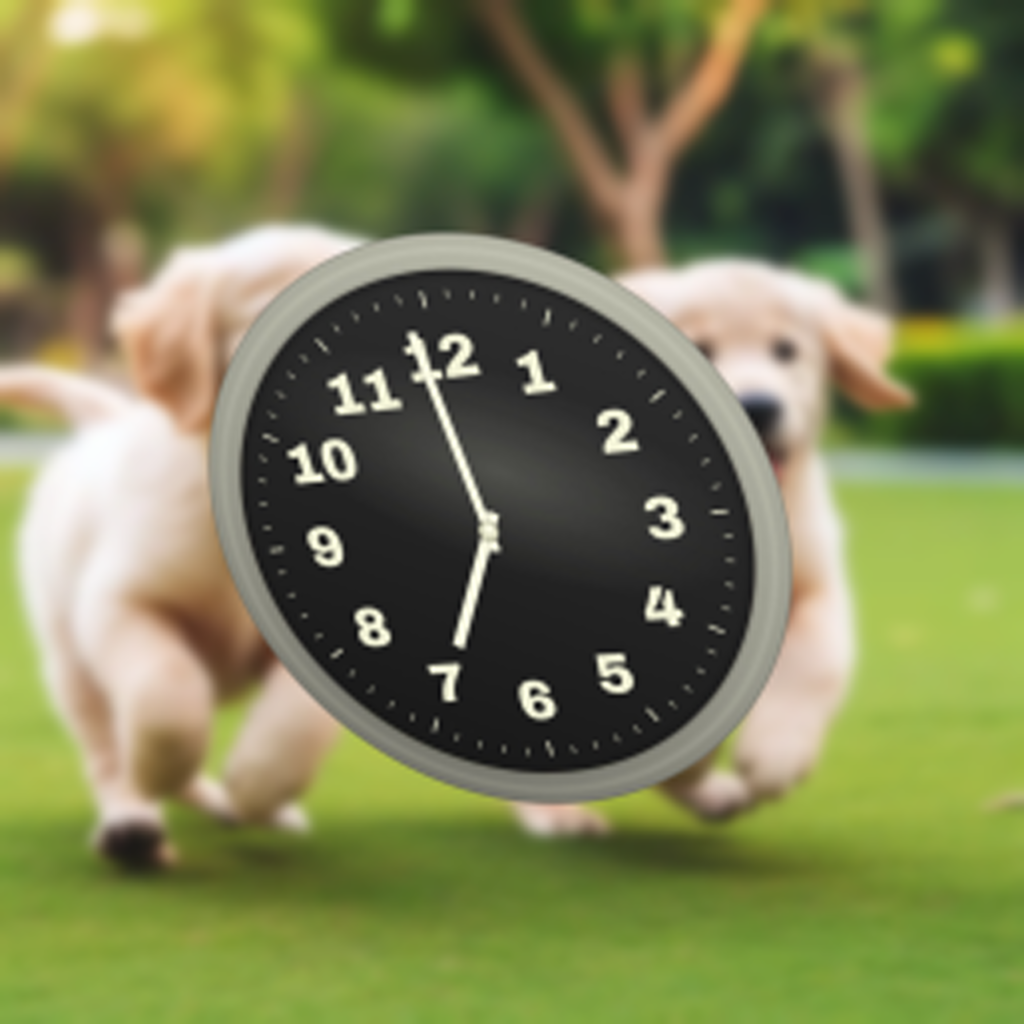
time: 6:59
